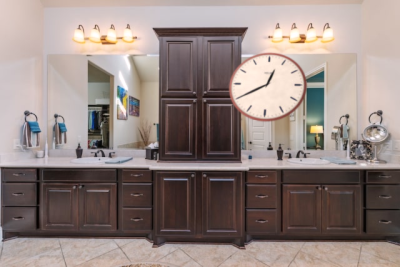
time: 12:40
